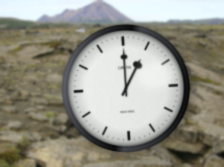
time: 1:00
